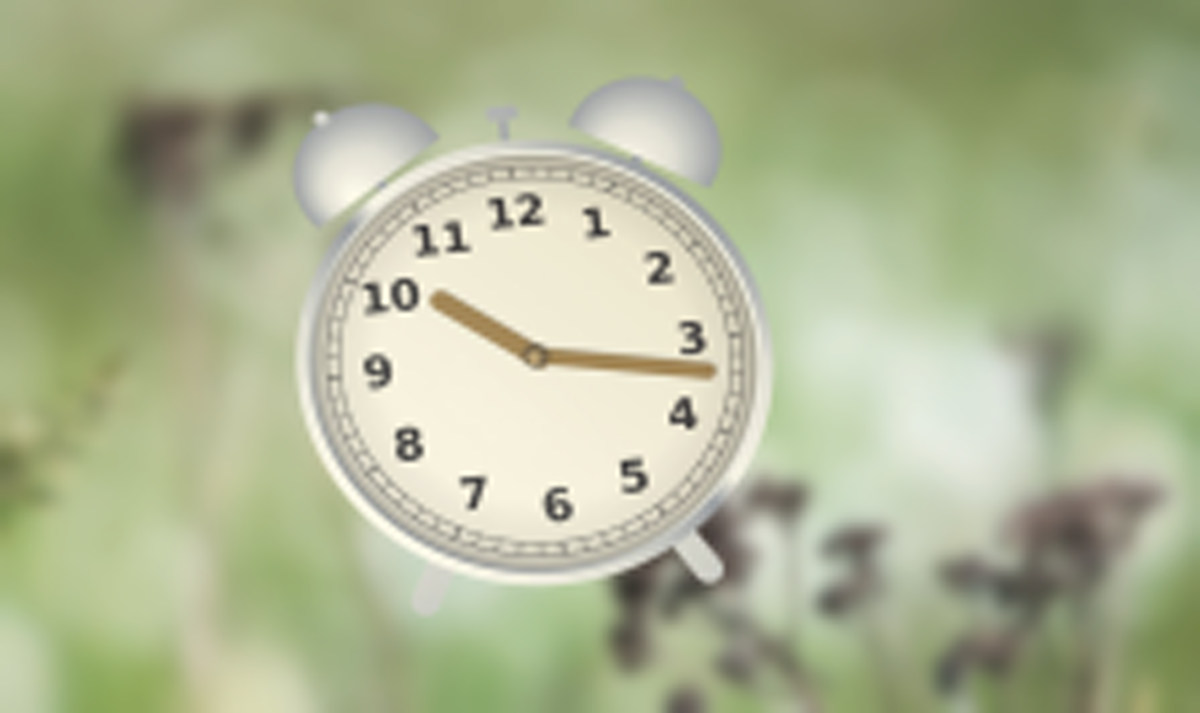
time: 10:17
